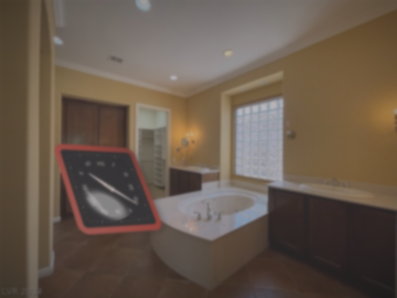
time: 10:21
